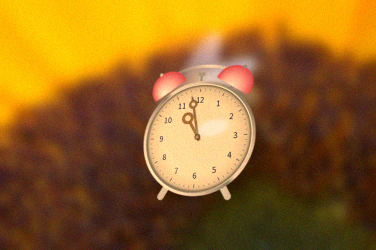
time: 10:58
